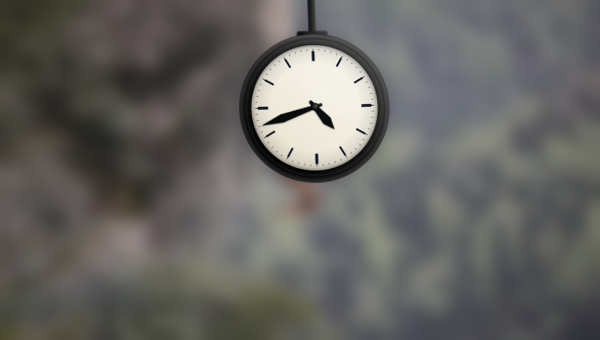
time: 4:42
